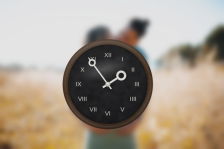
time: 1:54
